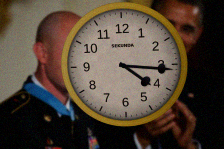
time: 4:16
